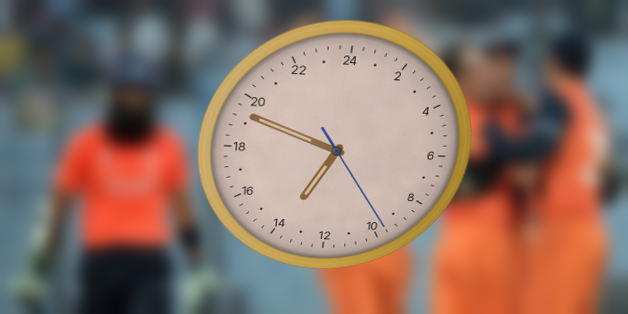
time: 13:48:24
